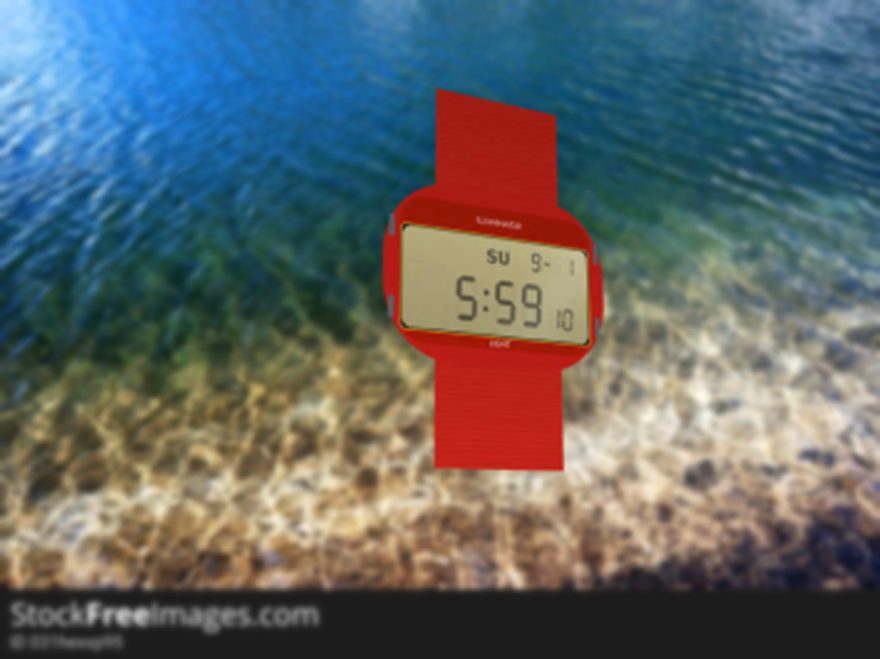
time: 5:59:10
